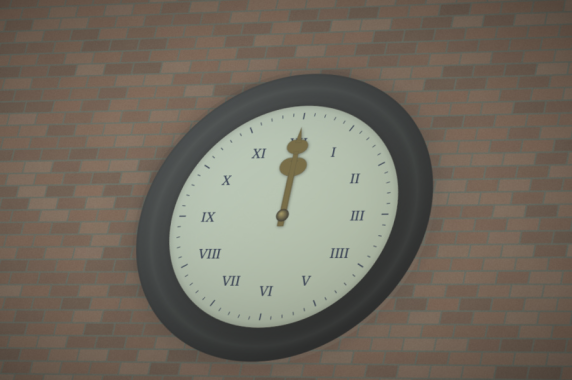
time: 12:00
